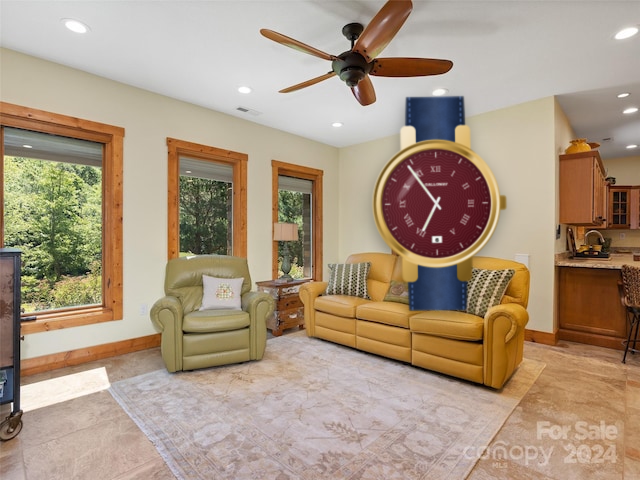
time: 6:54
